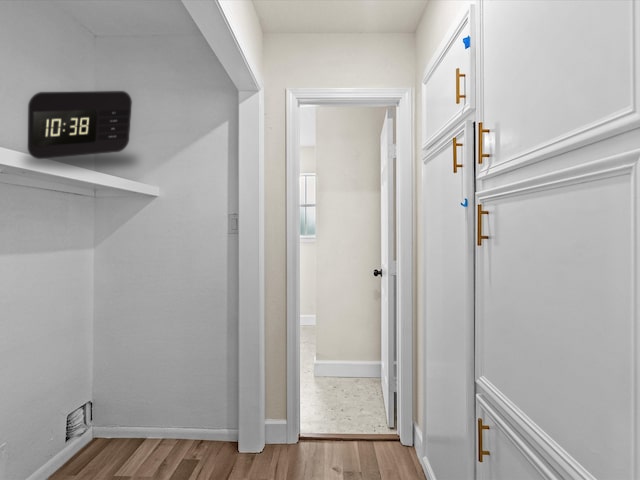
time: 10:38
